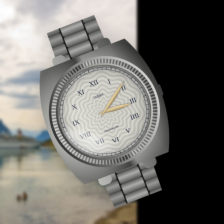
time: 3:09
